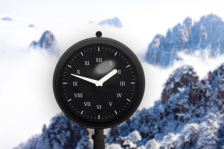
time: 1:48
